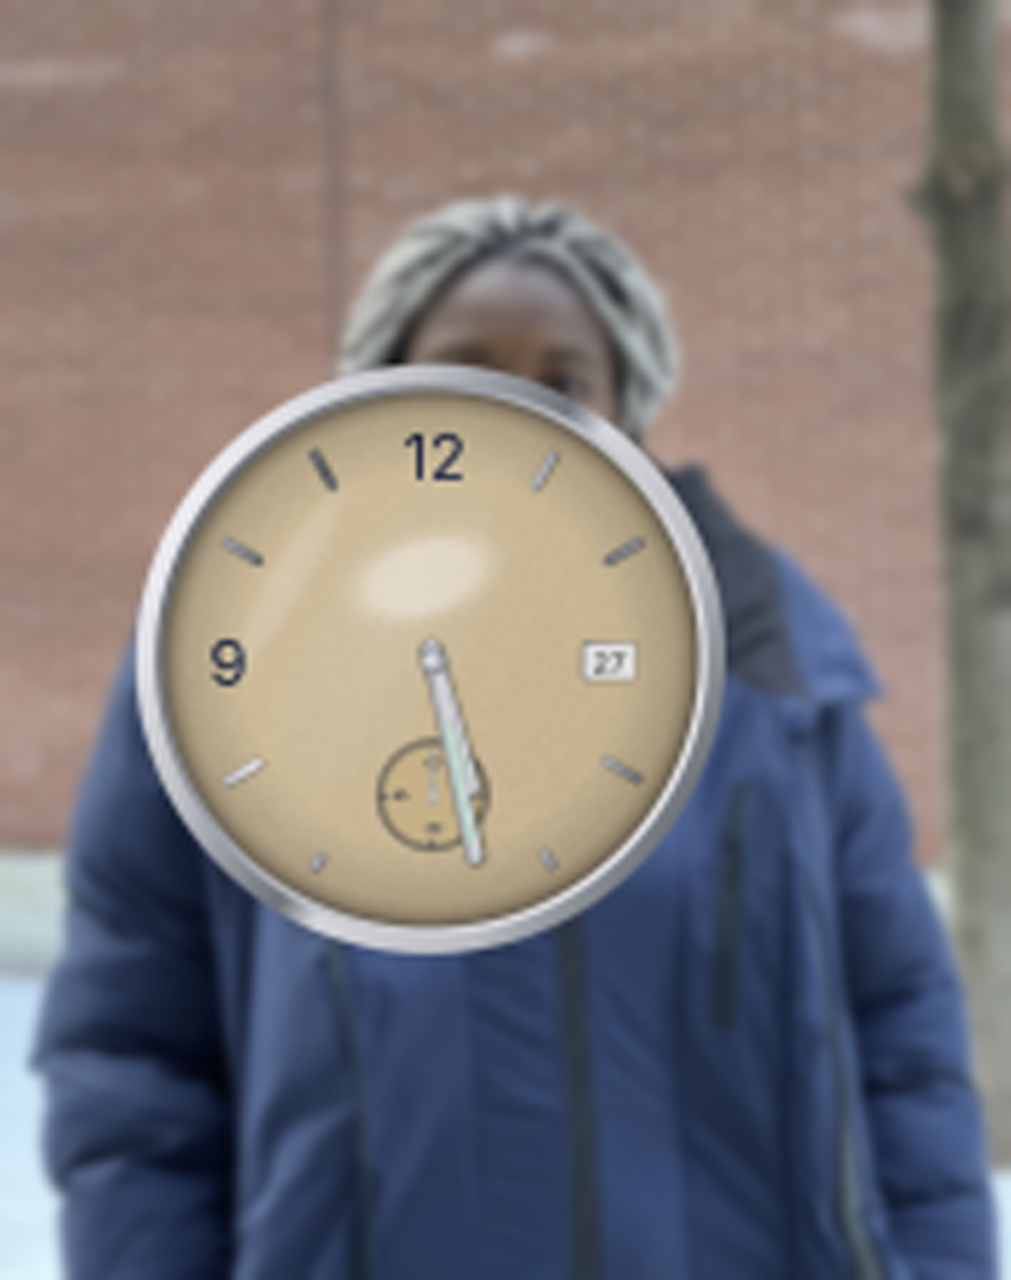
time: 5:28
